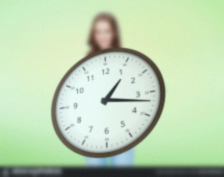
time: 1:17
